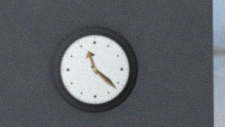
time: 11:22
